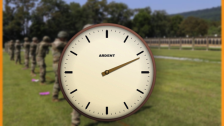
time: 2:11
